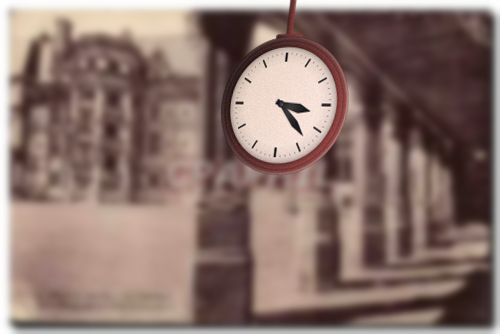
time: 3:23
